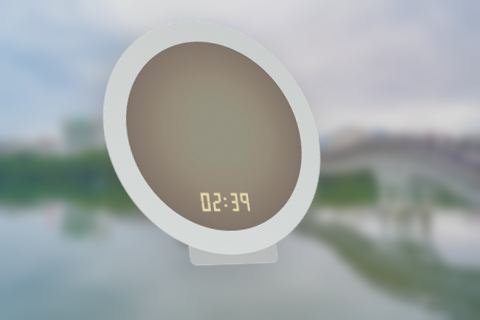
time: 2:39
